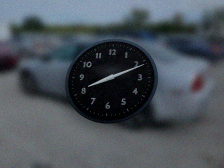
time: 8:11
